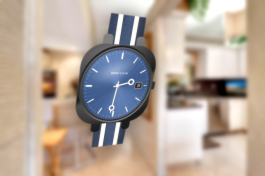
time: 2:31
